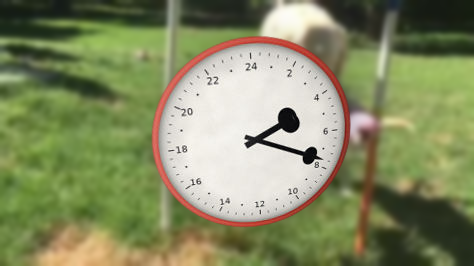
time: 4:19
